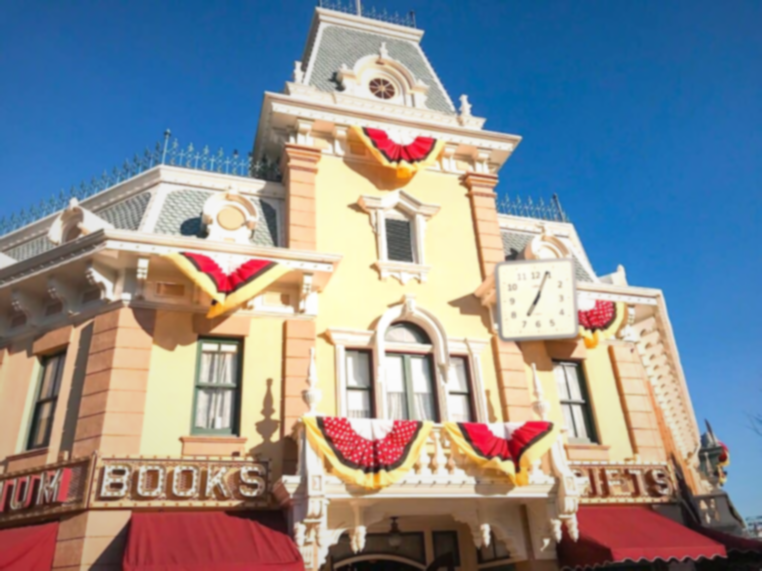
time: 7:04
